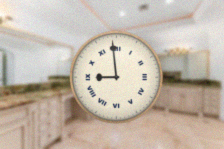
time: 8:59
